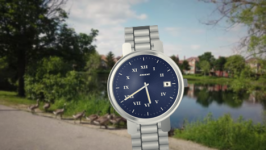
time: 5:40
